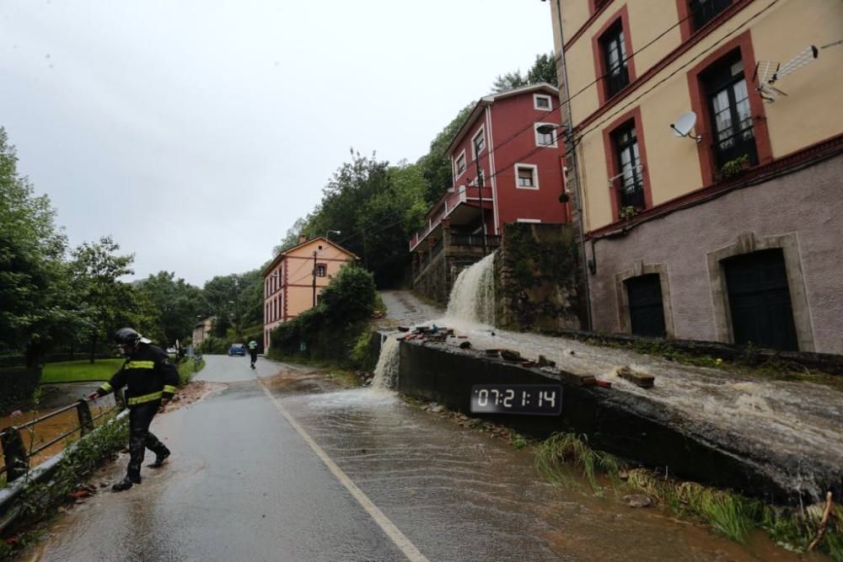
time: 7:21:14
